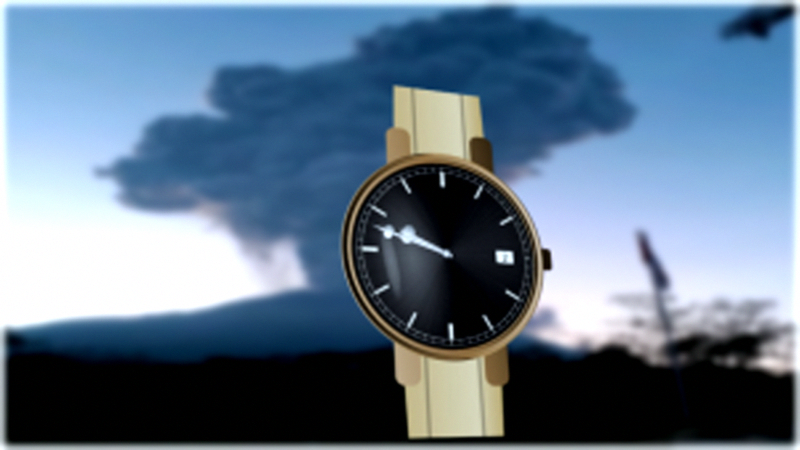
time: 9:48
